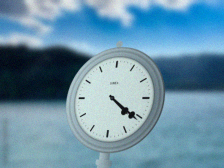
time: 4:21
